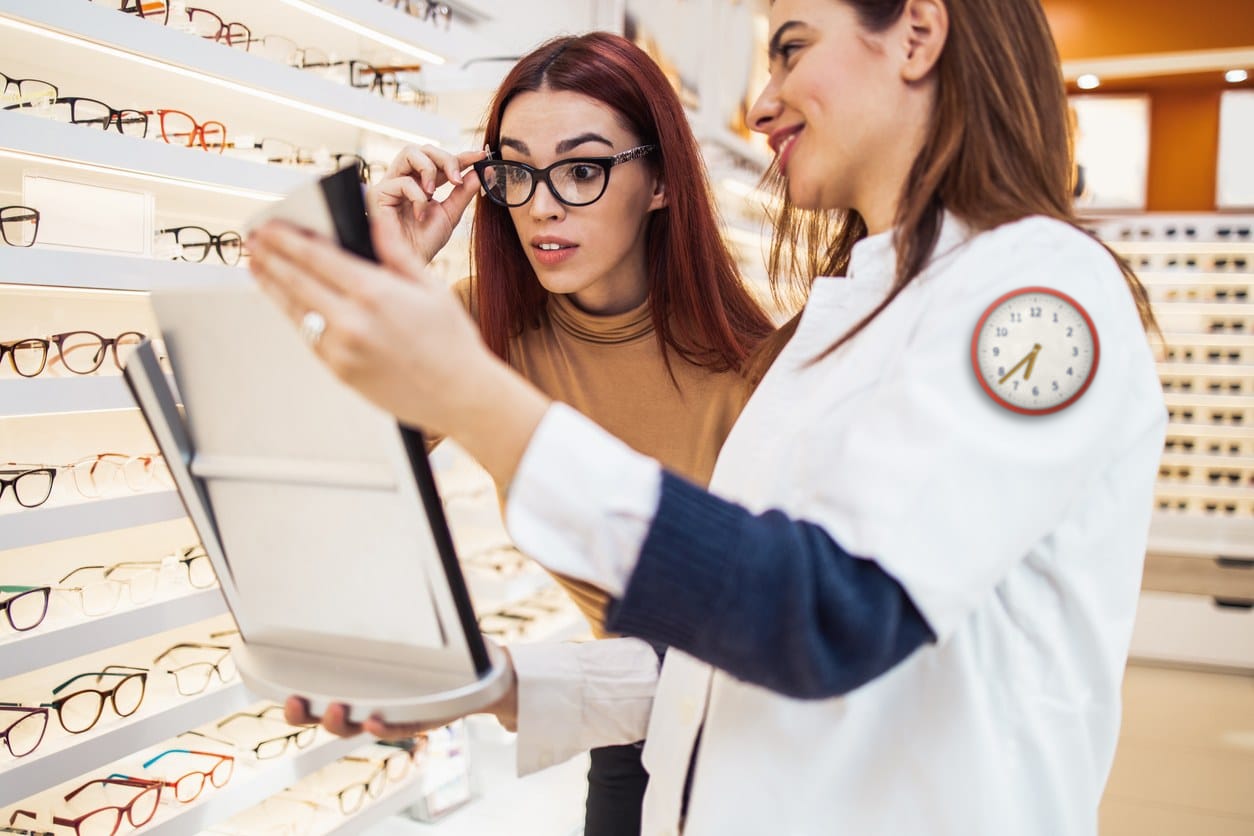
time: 6:38
